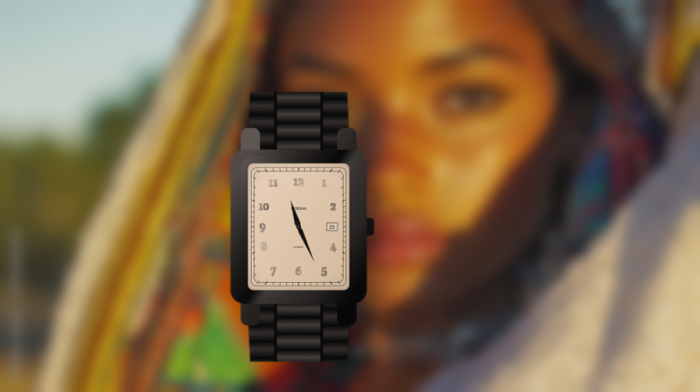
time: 11:26
